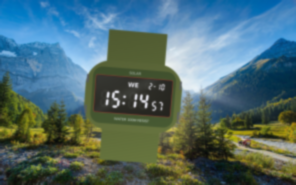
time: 15:14
